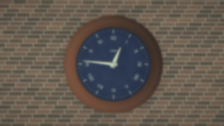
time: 12:46
